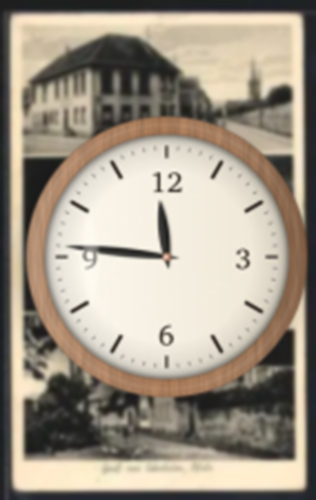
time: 11:46
